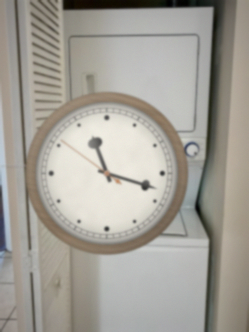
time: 11:17:51
